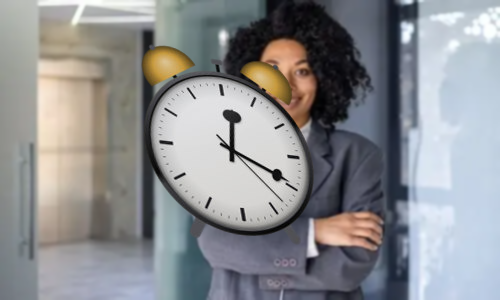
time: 12:19:23
